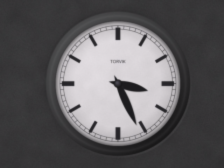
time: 3:26
